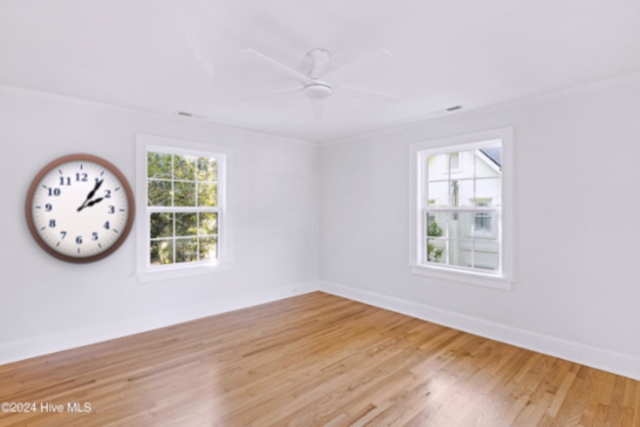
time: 2:06
